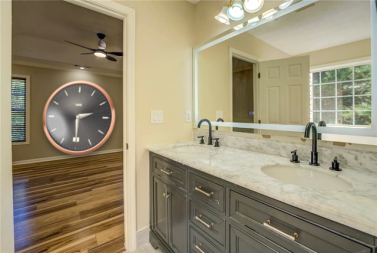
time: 2:30
